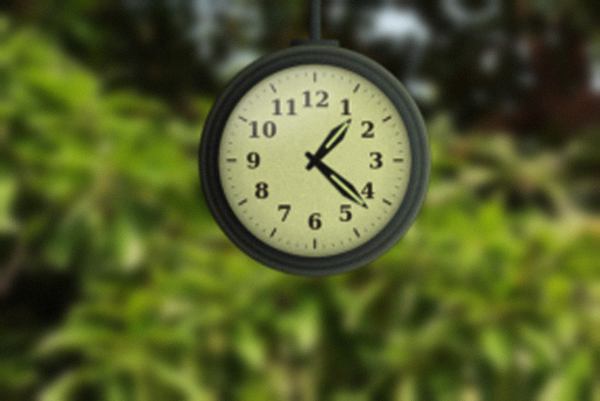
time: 1:22
